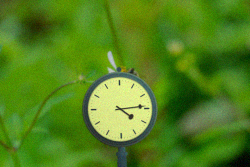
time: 4:14
